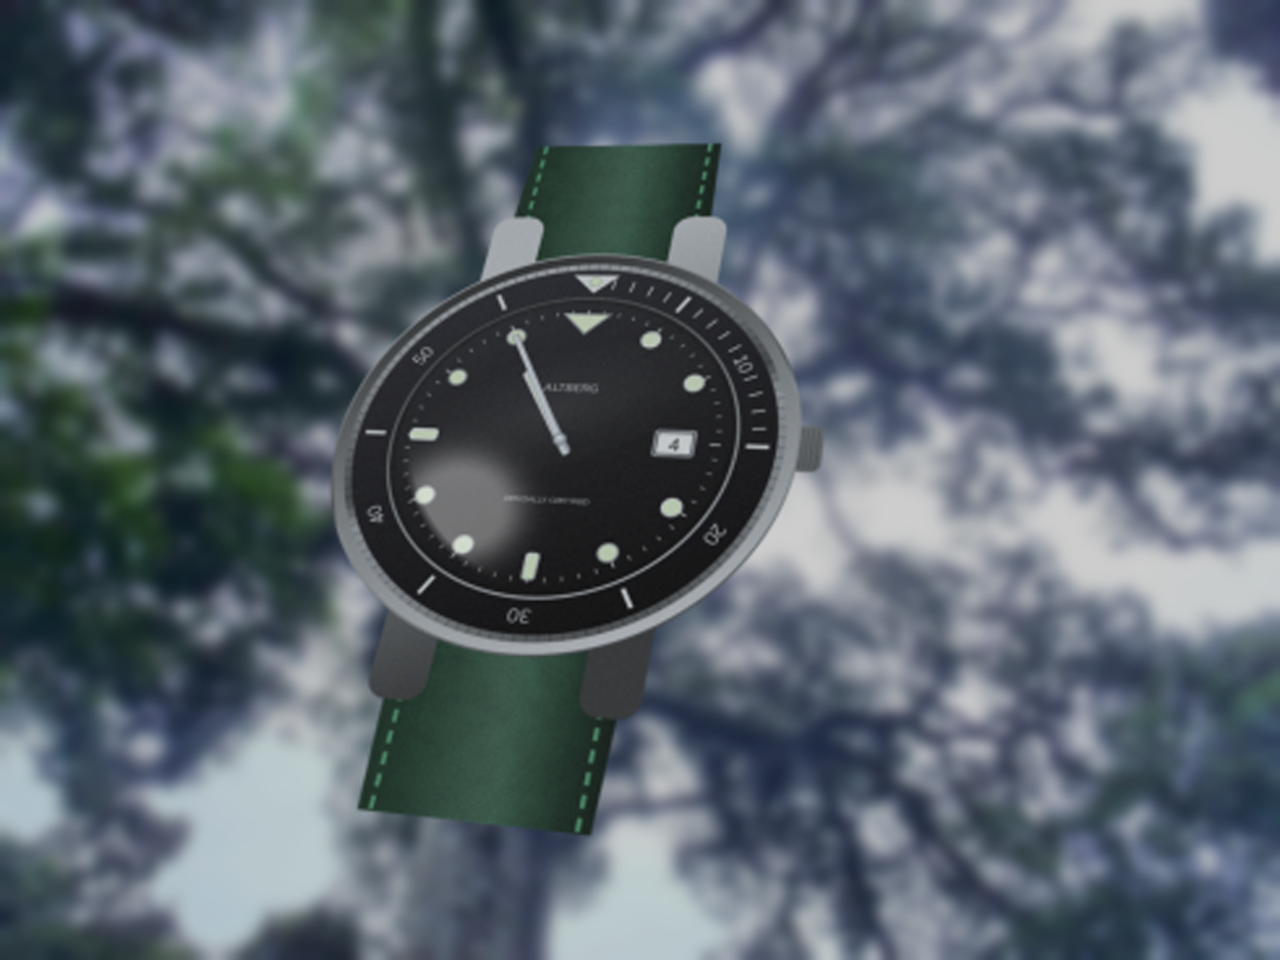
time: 10:55
